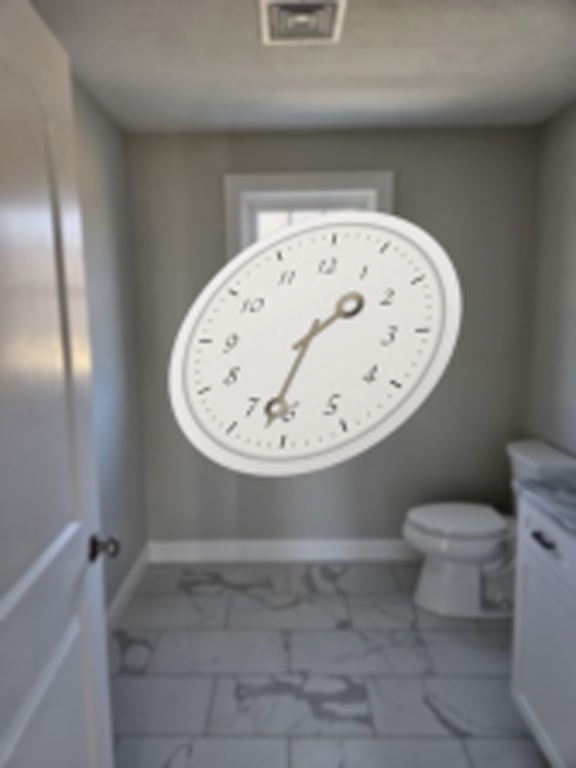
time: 1:32
